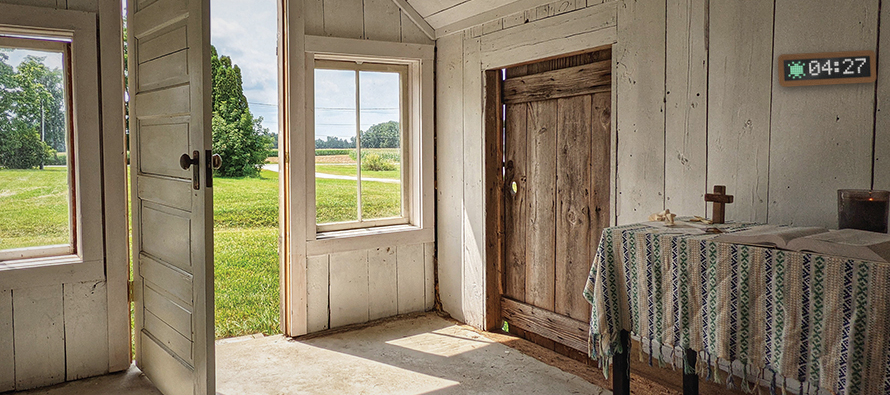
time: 4:27
